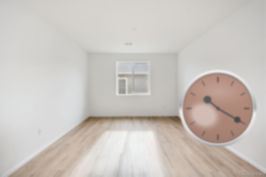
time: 10:20
